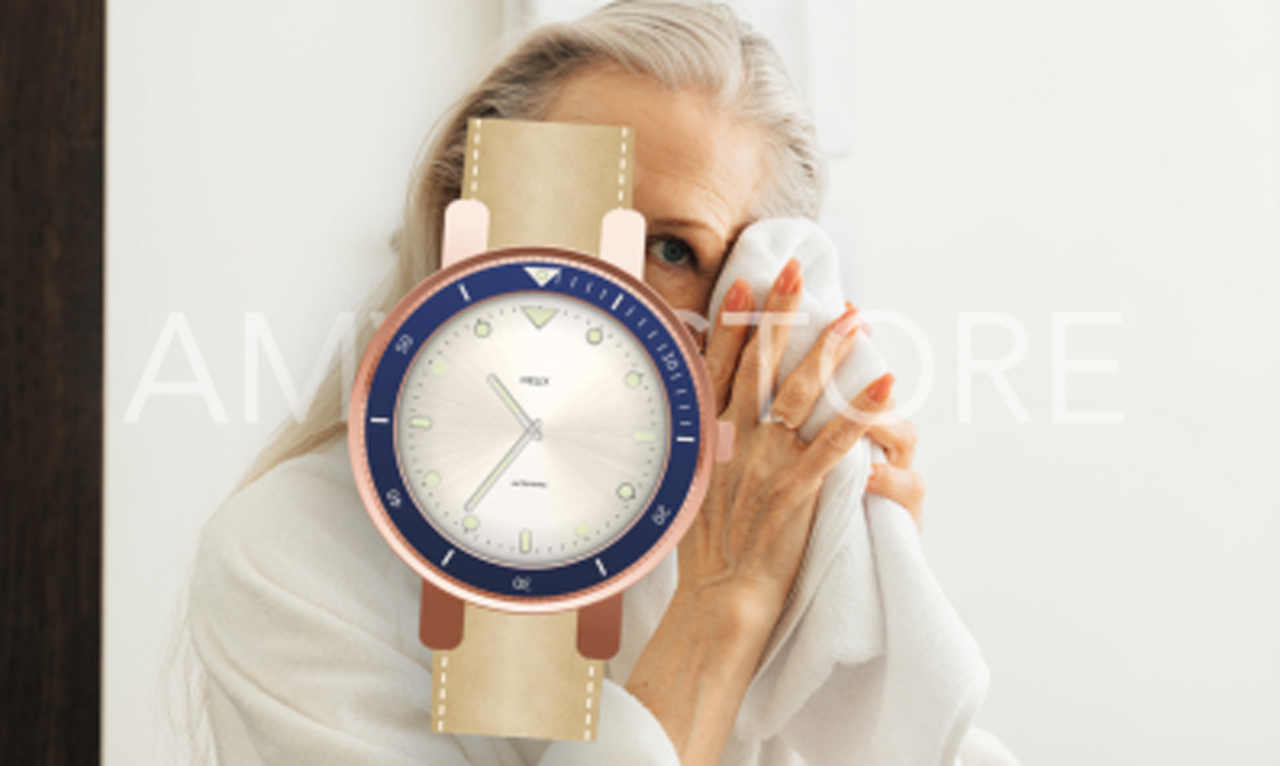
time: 10:36
